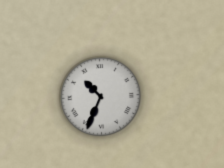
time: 10:34
